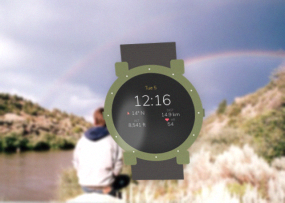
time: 12:16
